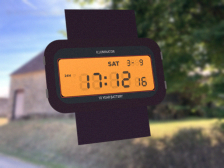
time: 17:12:16
